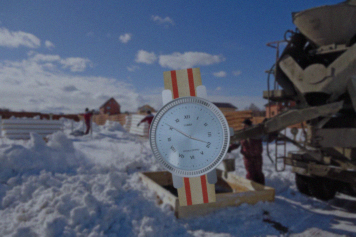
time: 3:51
